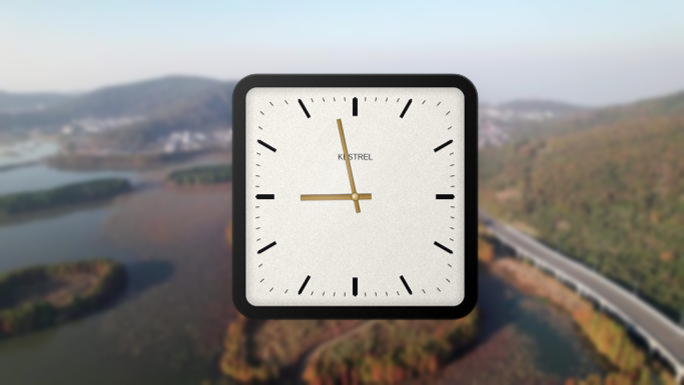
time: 8:58
